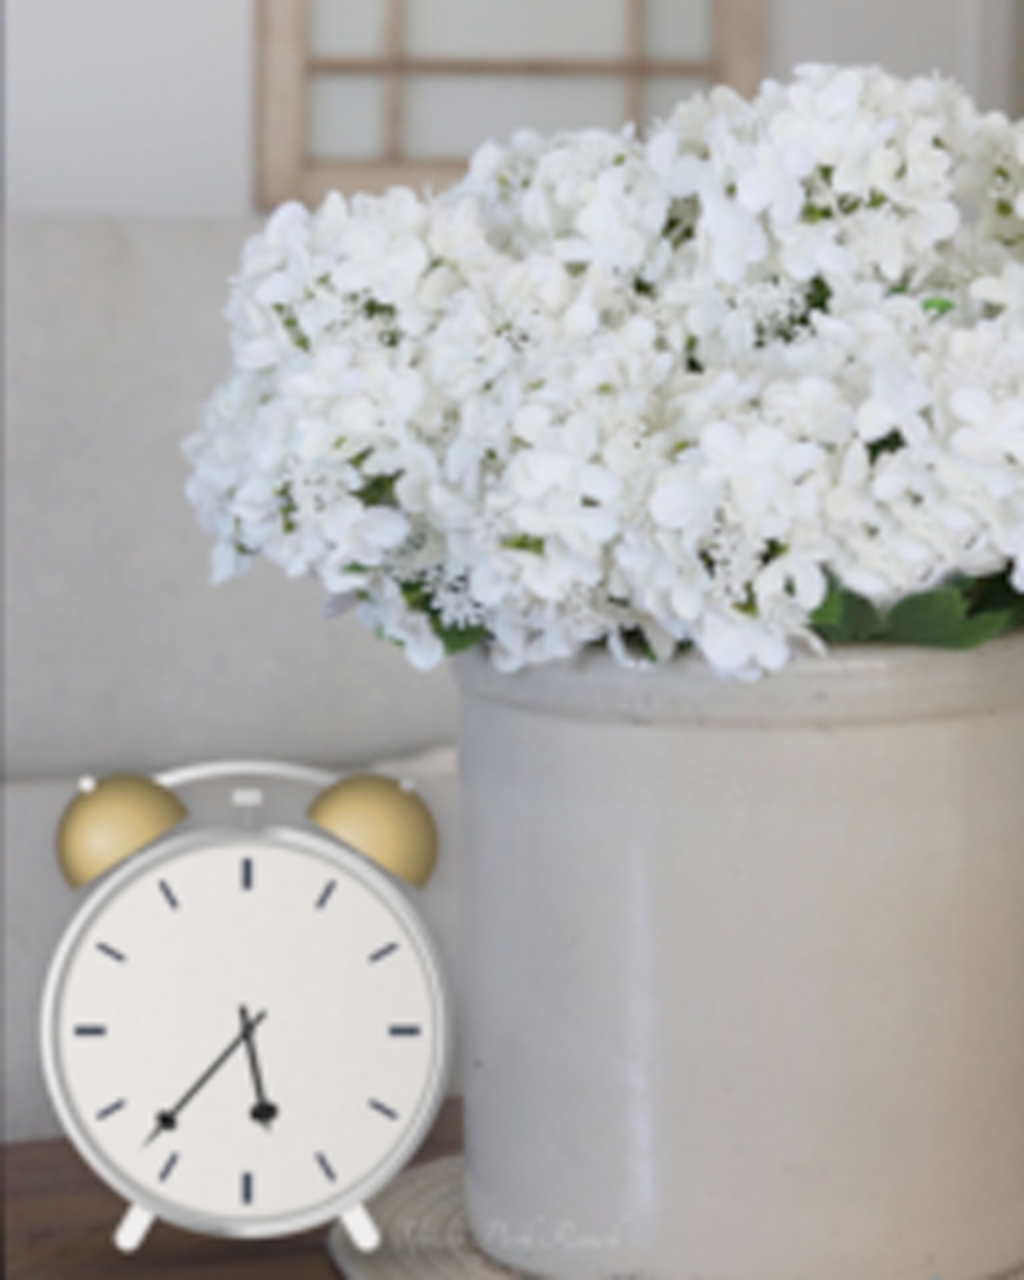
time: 5:37
